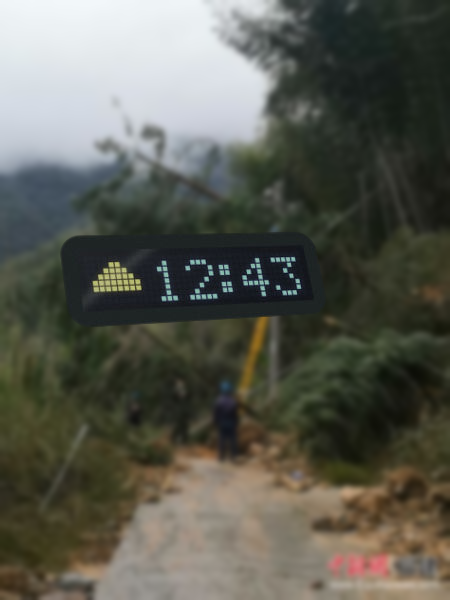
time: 12:43
